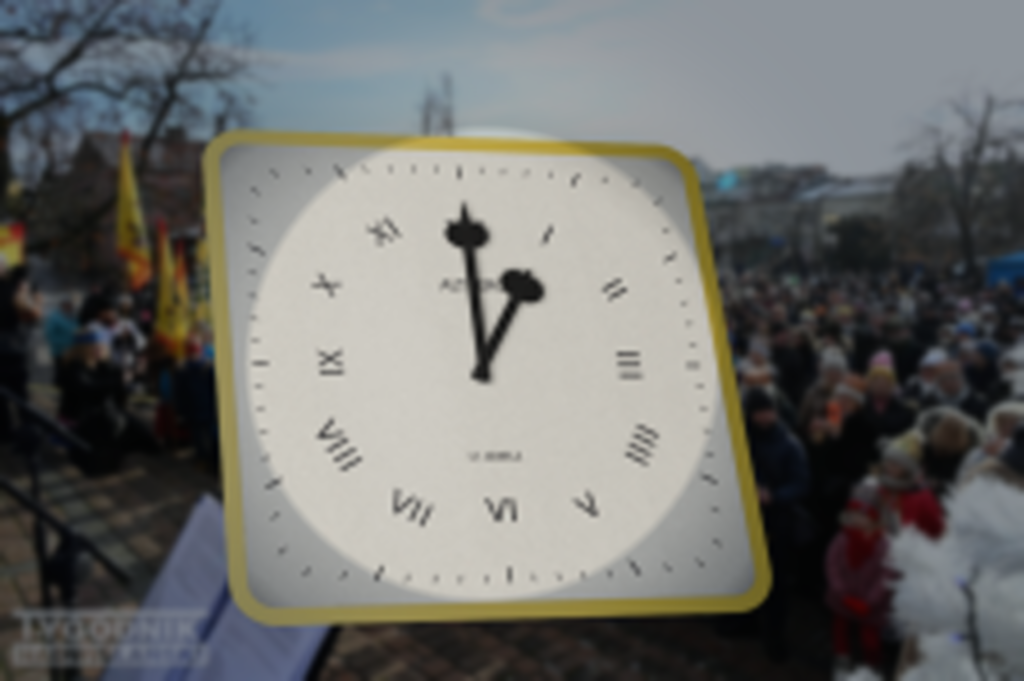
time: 1:00
